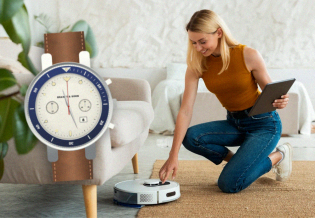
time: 11:27
